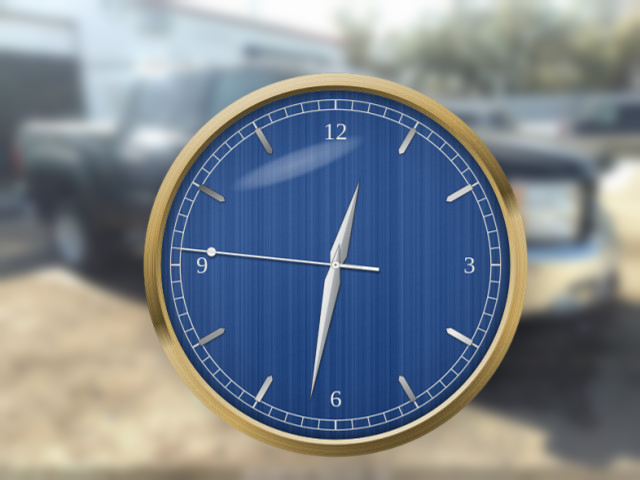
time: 12:31:46
